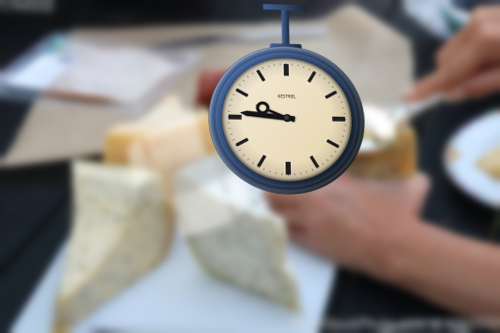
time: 9:46
